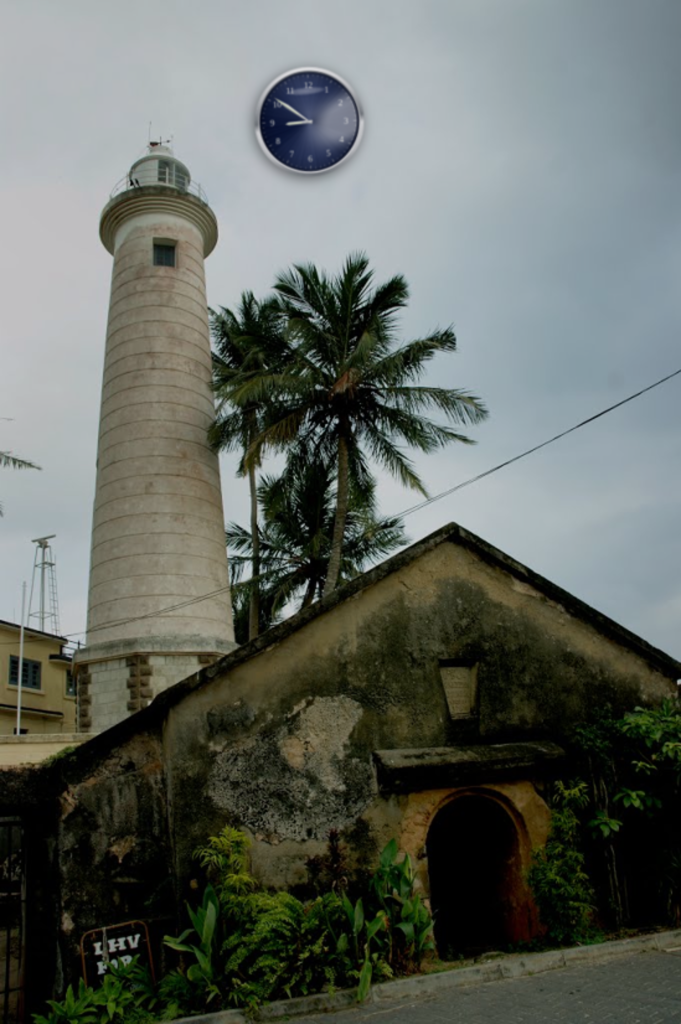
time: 8:51
